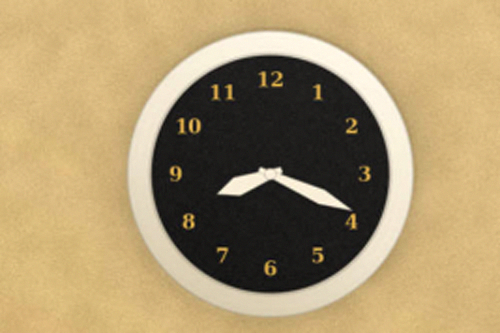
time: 8:19
